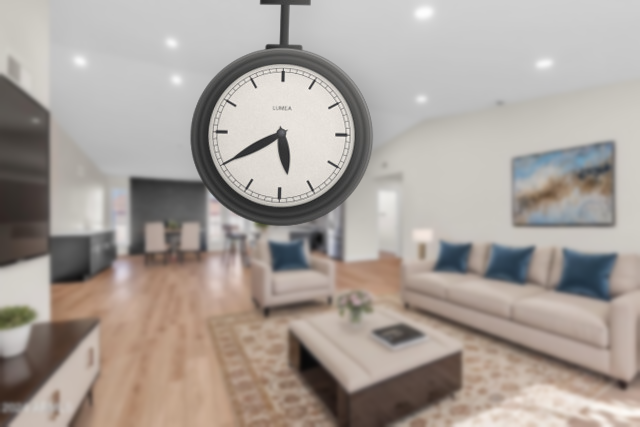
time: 5:40
